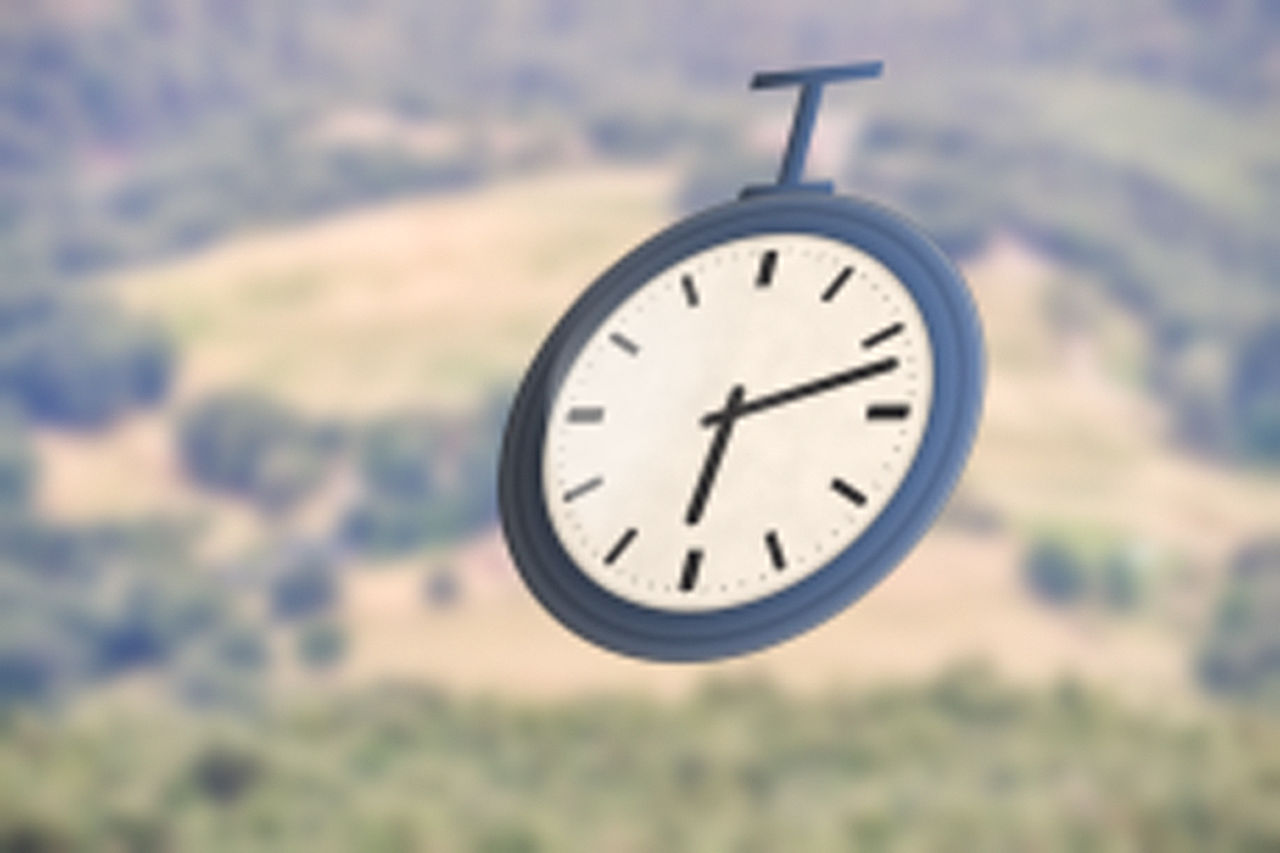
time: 6:12
